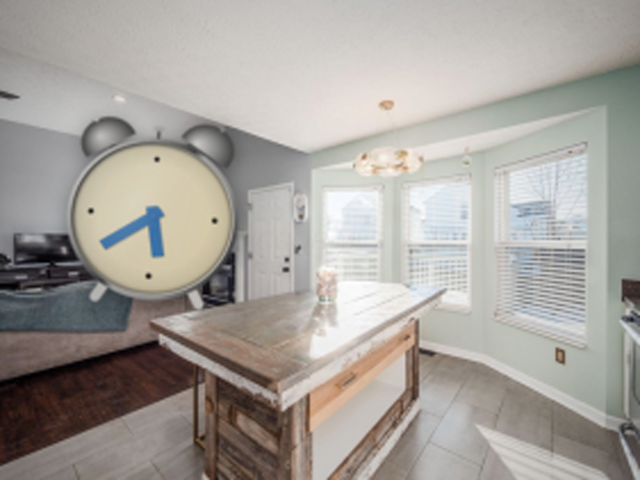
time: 5:39
